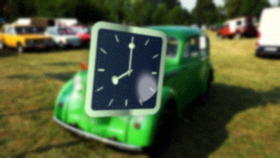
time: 8:00
